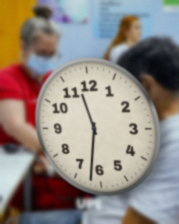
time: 11:32
